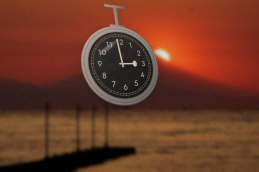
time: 2:59
